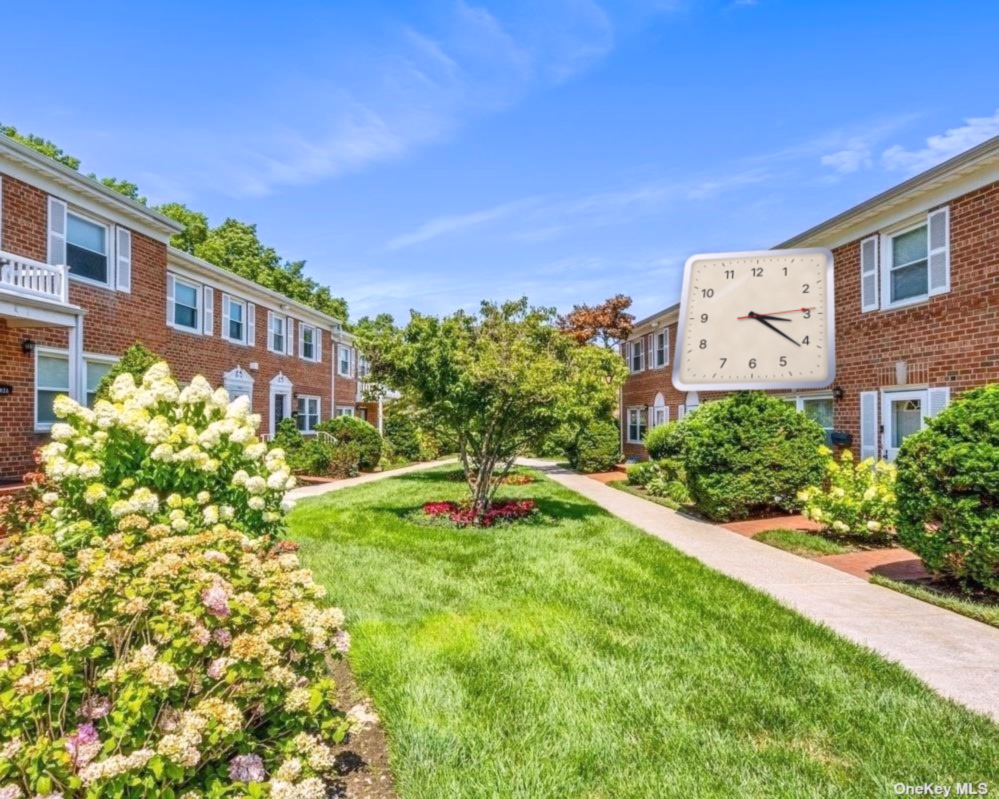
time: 3:21:14
